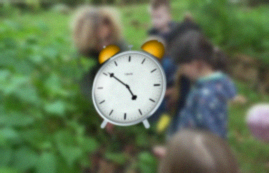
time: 4:51
